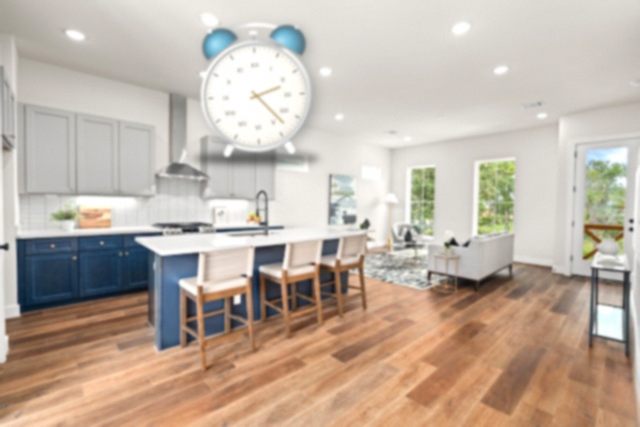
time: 2:23
